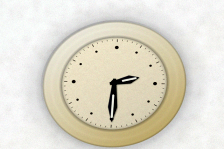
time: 2:30
